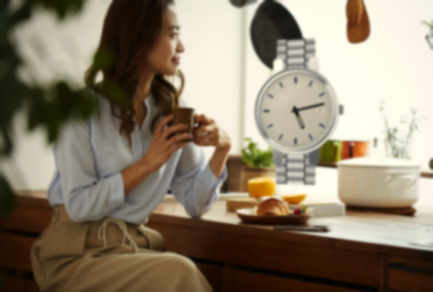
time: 5:13
